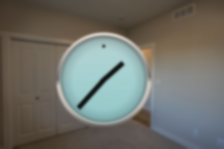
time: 1:37
